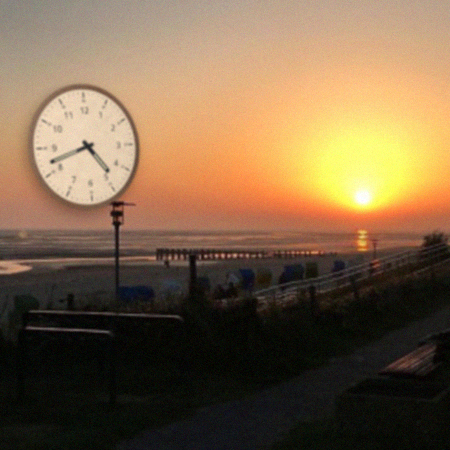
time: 4:42
